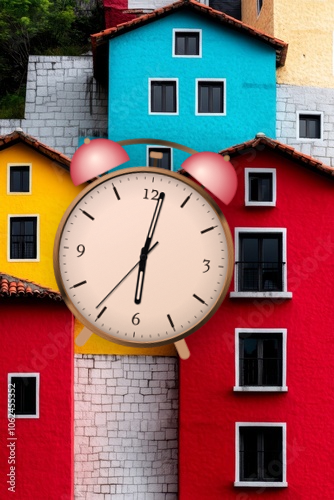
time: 6:01:36
